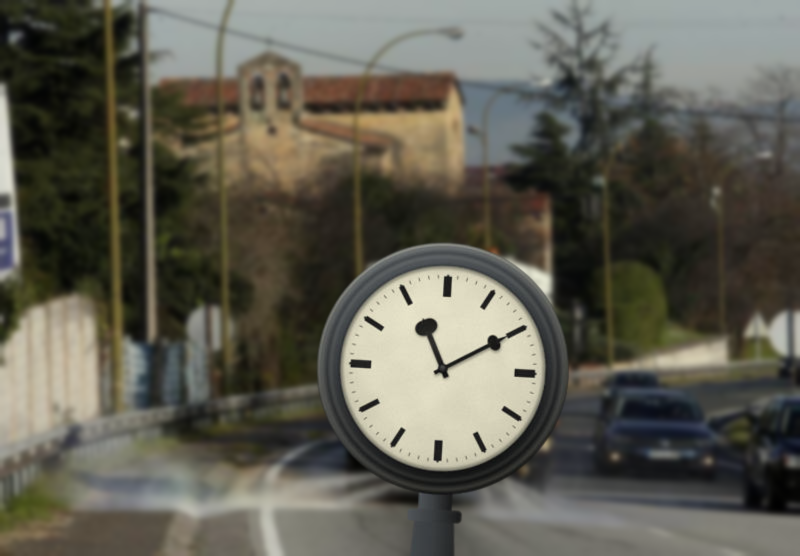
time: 11:10
